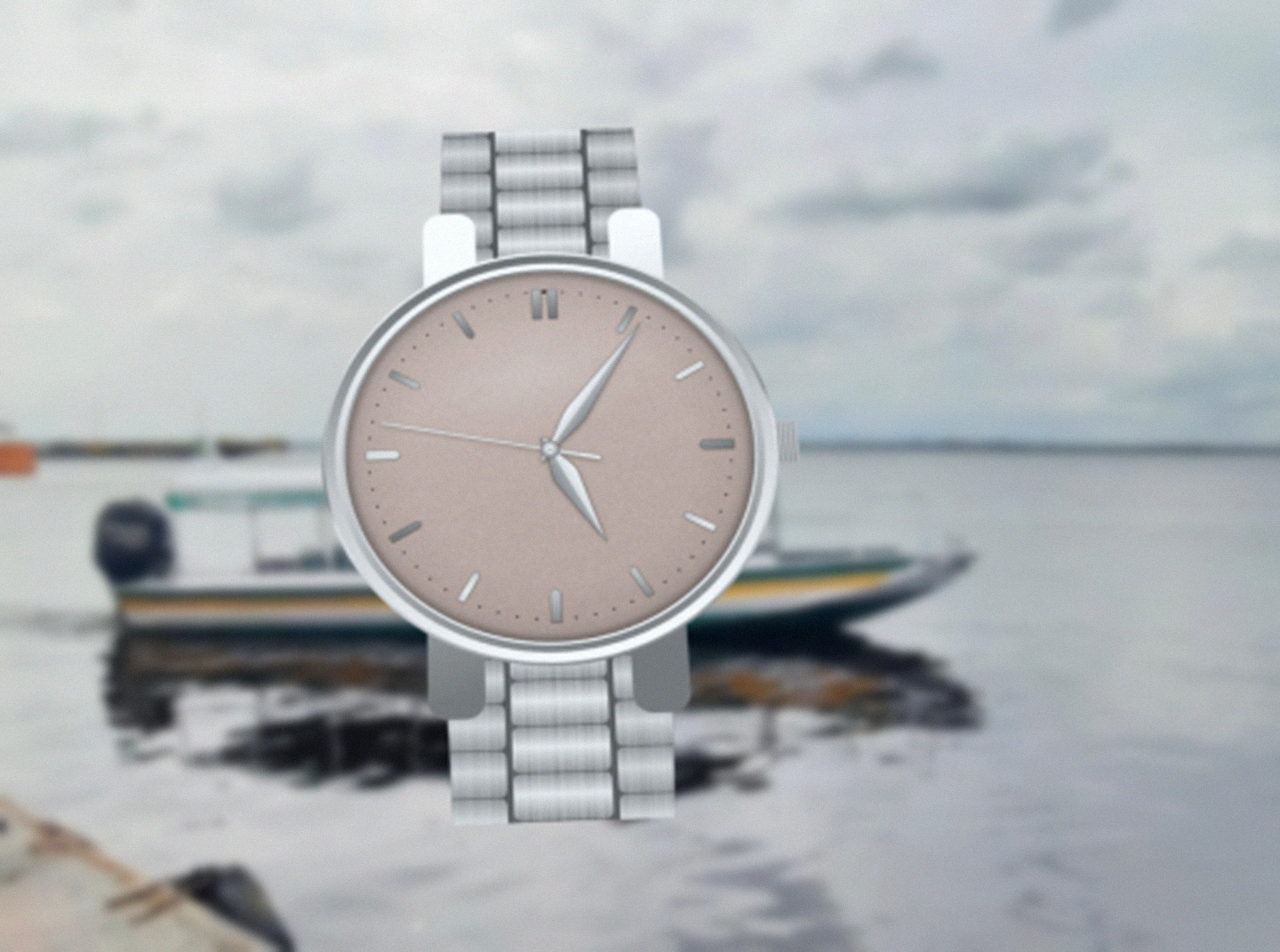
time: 5:05:47
